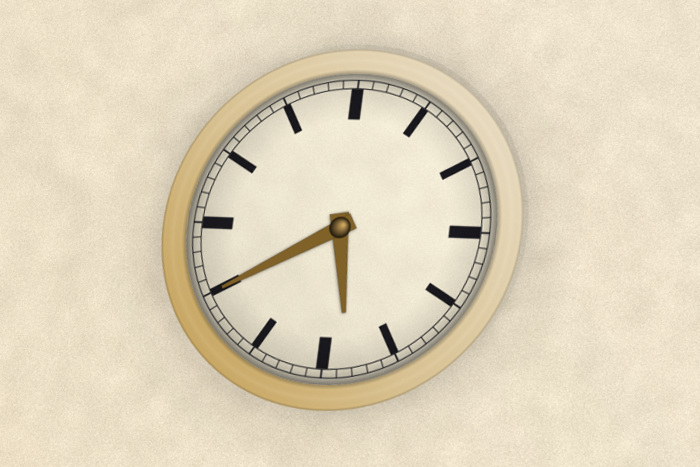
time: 5:40
